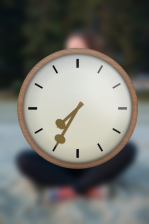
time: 7:35
